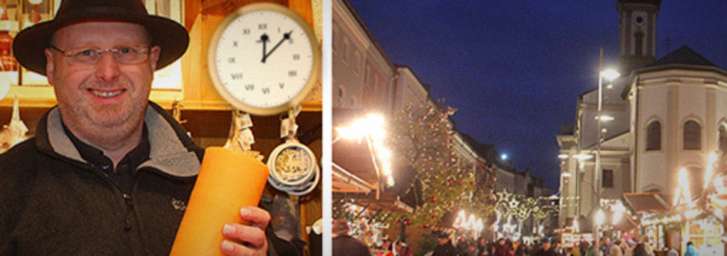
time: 12:08
